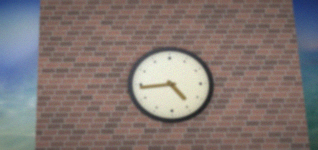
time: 4:44
